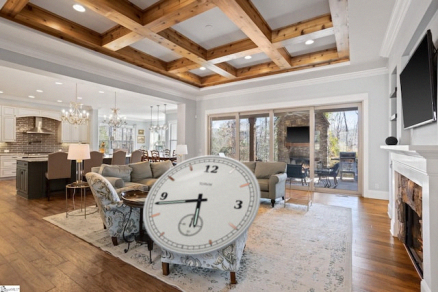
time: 5:43
